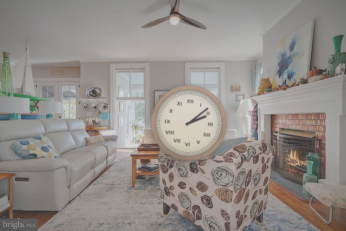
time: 2:08
